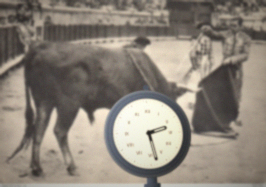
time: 2:28
